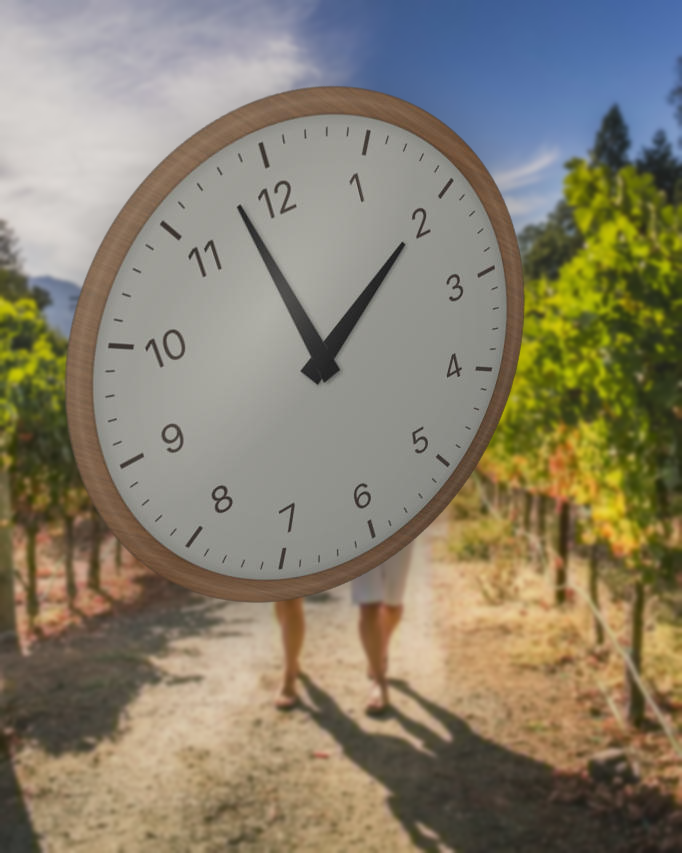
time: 1:58
